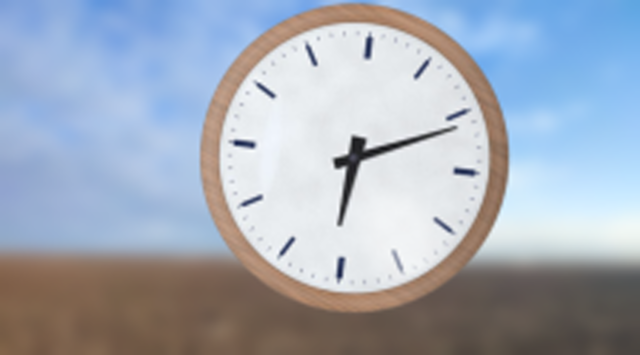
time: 6:11
